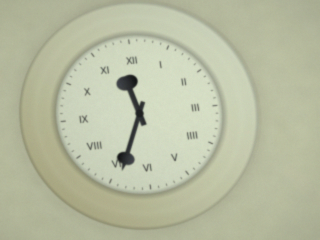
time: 11:34
